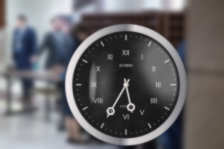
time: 5:35
